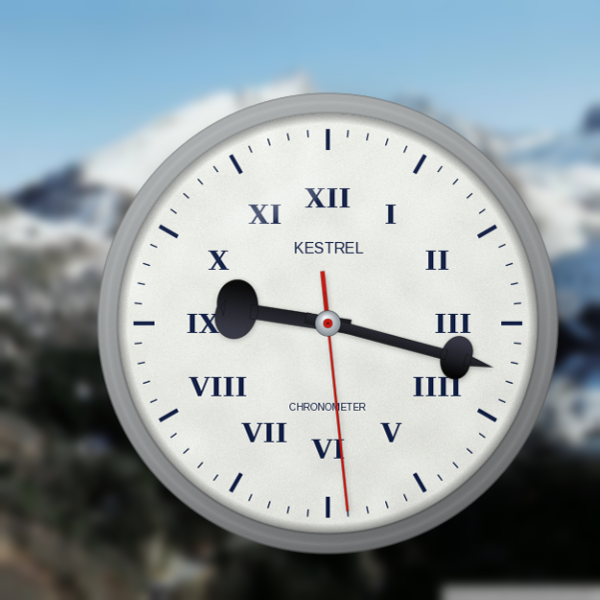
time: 9:17:29
